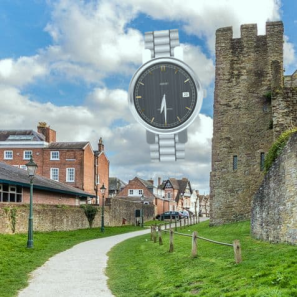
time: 6:30
